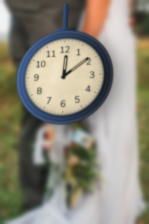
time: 12:09
